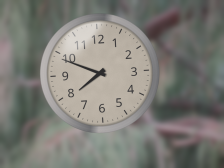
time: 7:49
